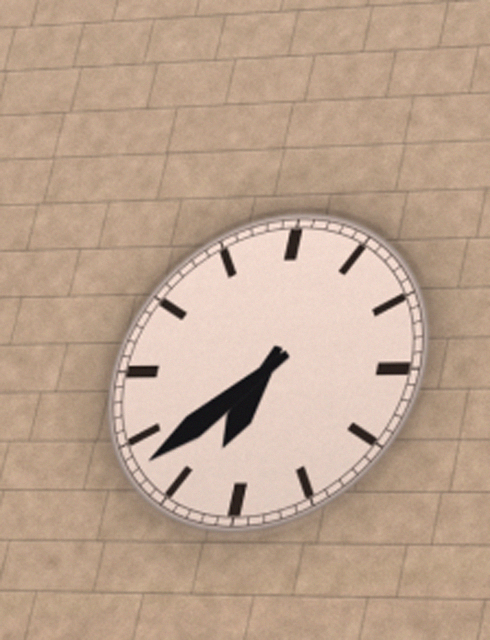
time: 6:38
